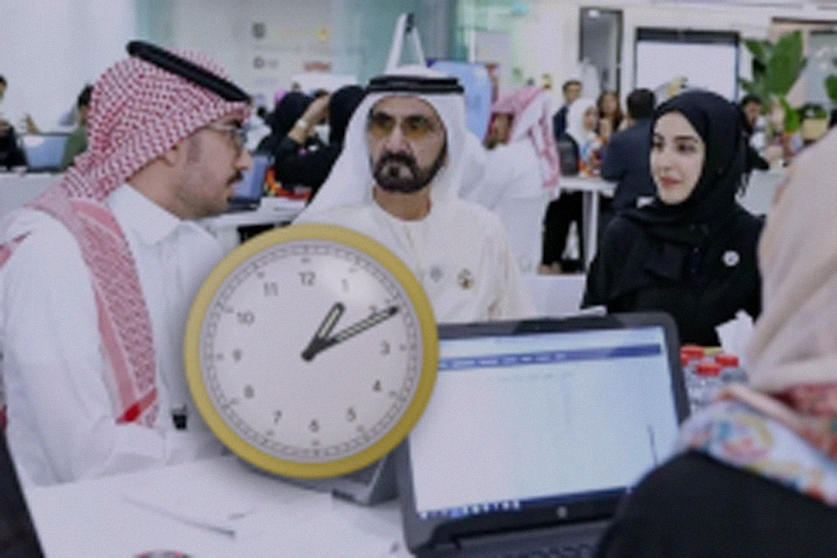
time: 1:11
